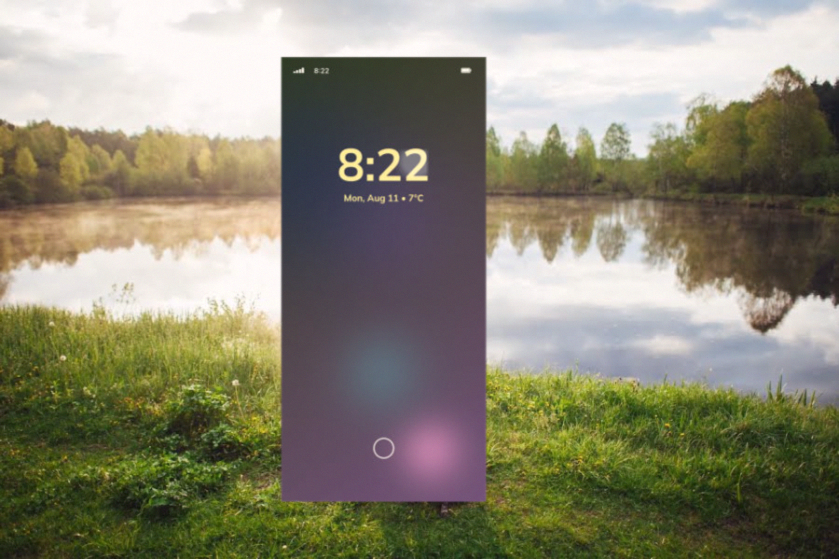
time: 8:22
